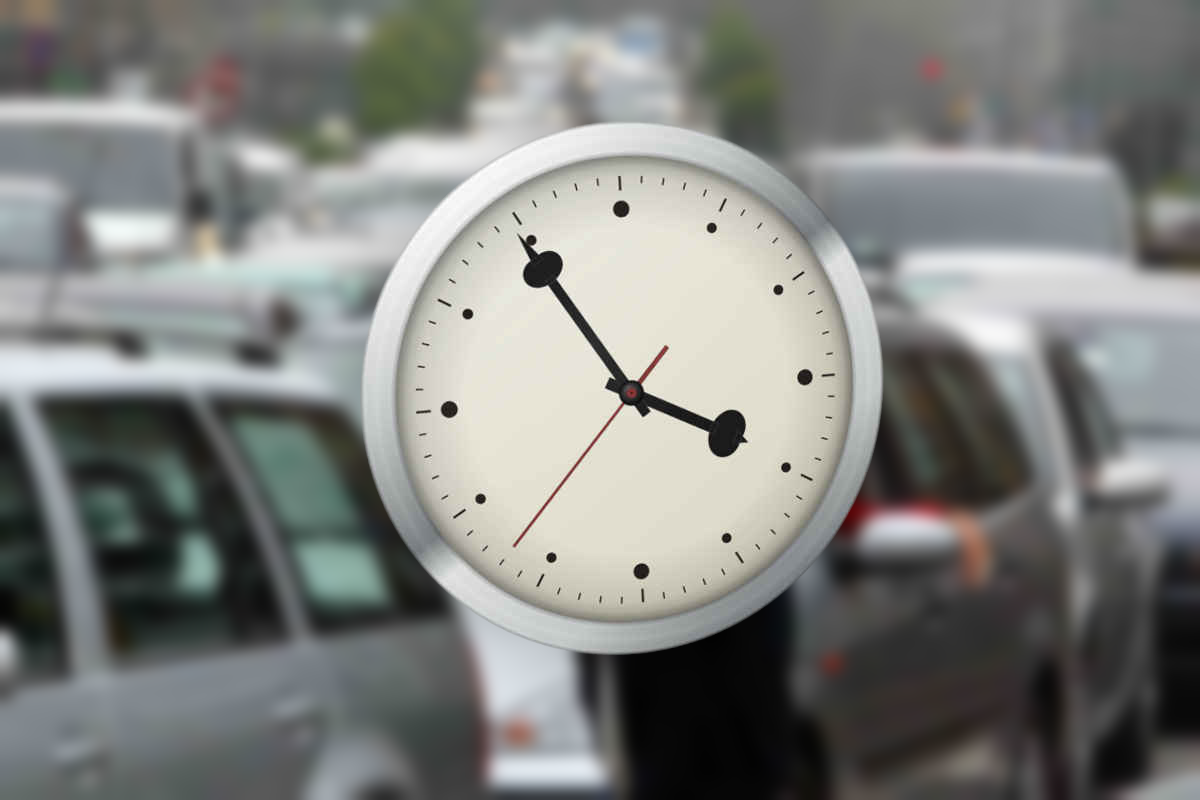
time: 3:54:37
